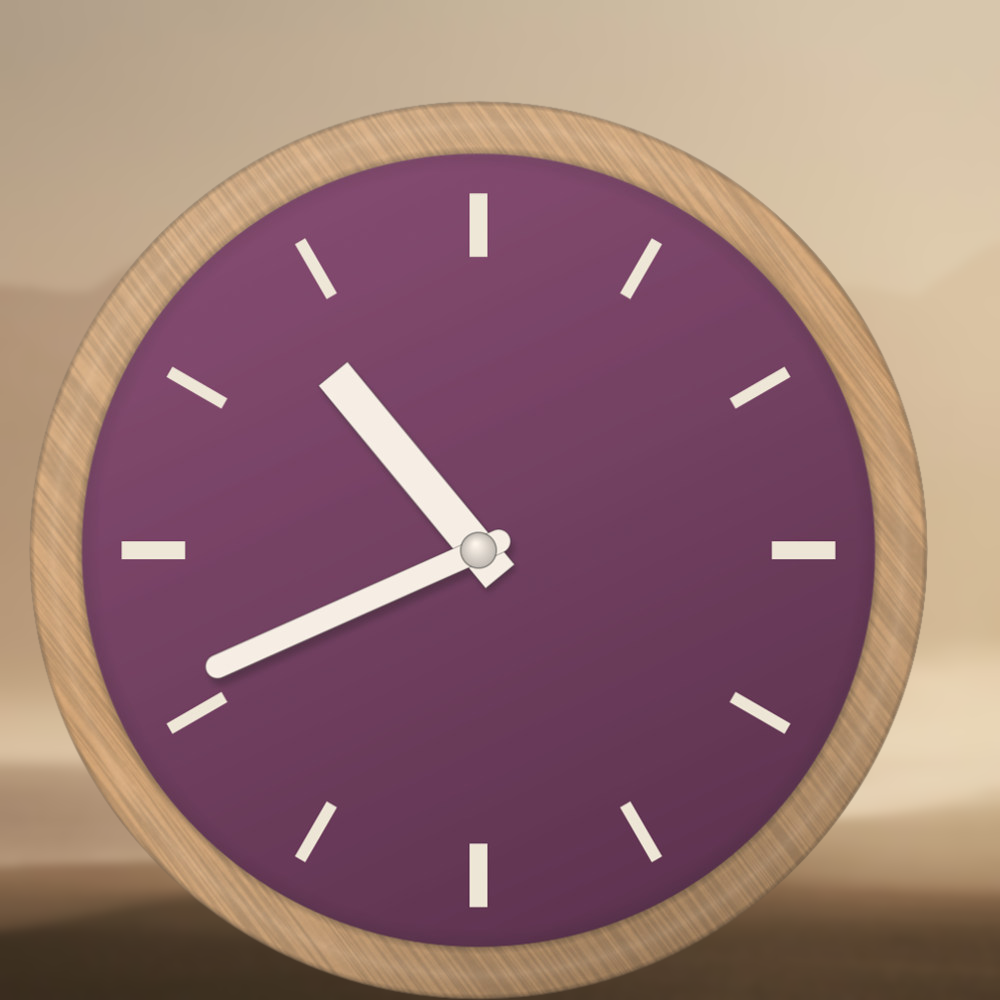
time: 10:41
